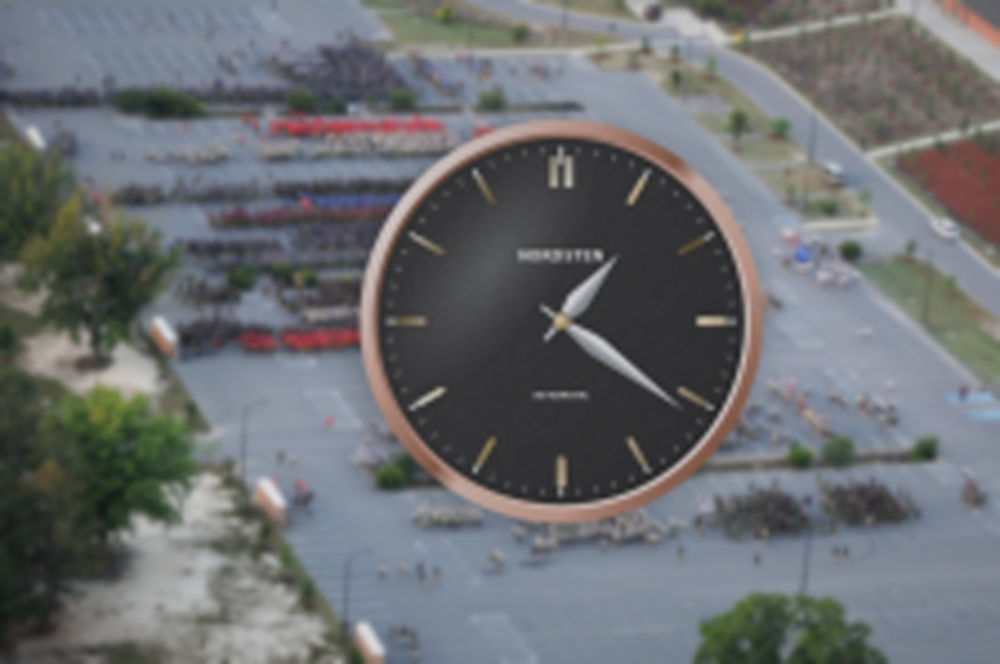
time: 1:21
